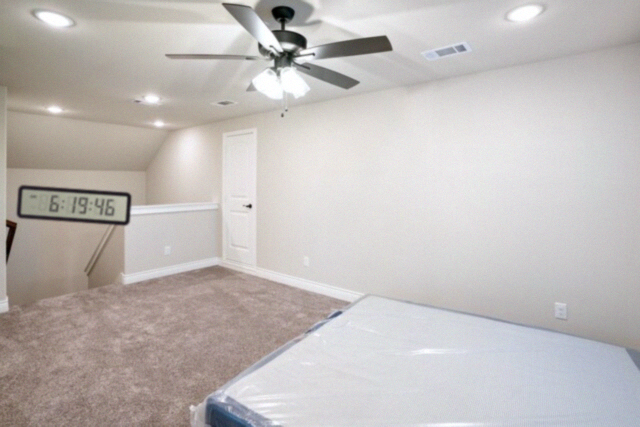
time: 6:19:46
